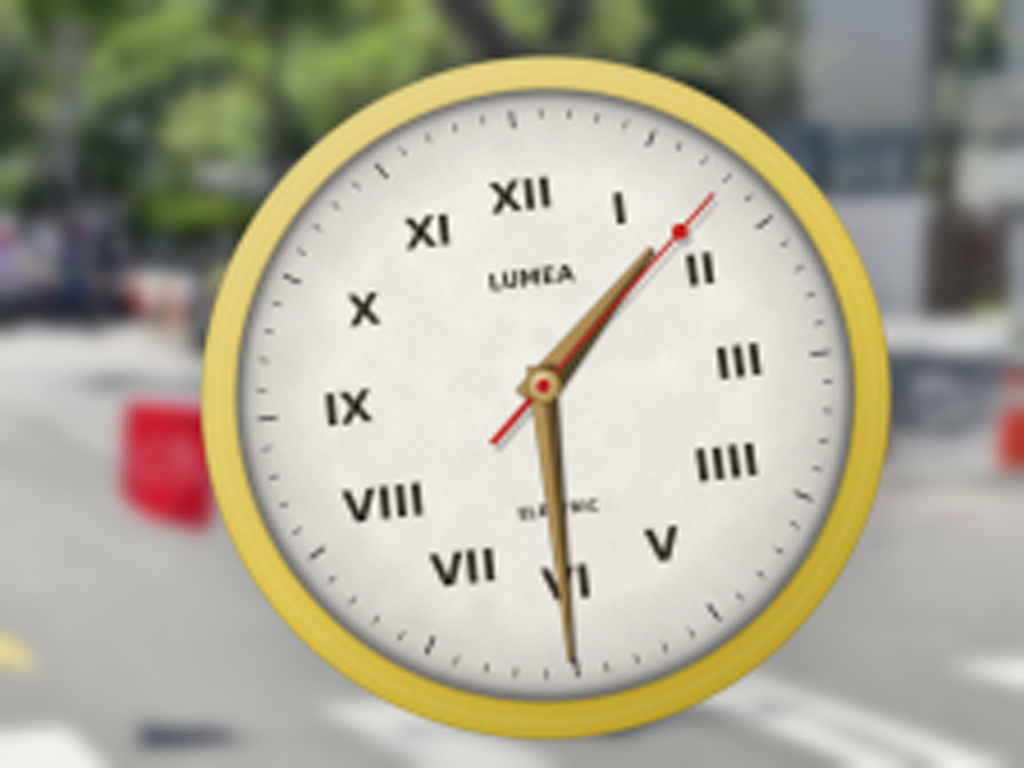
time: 1:30:08
